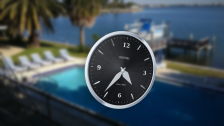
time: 4:36
